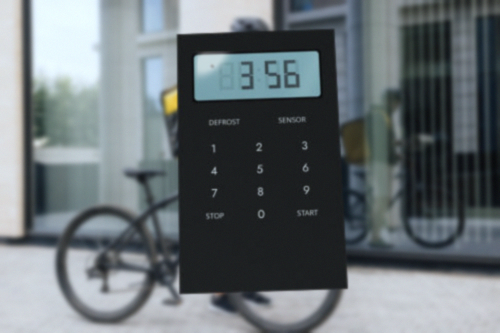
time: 3:56
